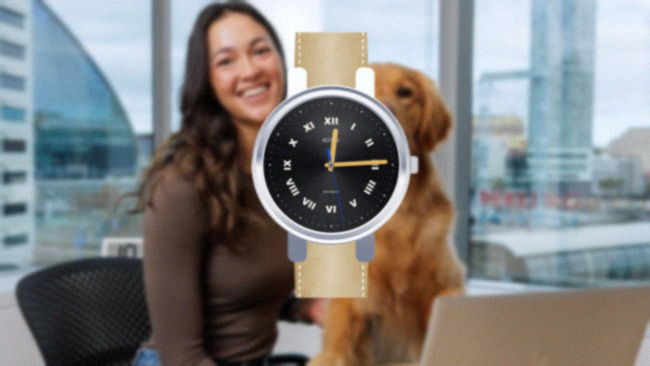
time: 12:14:28
